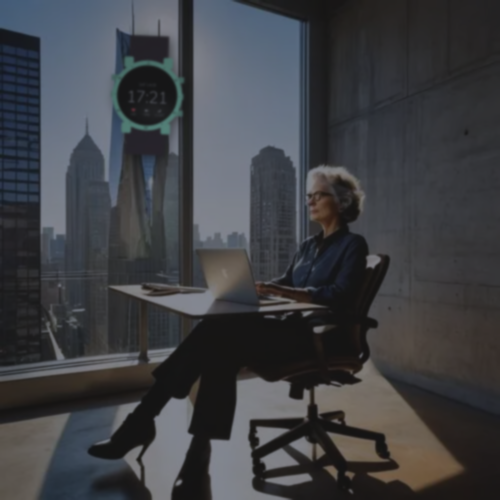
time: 17:21
